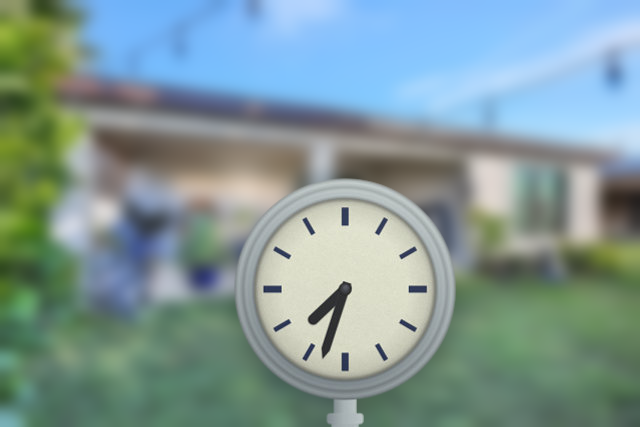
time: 7:33
